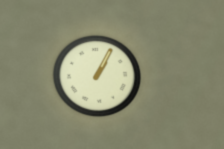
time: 1:05
